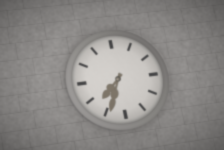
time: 7:34
